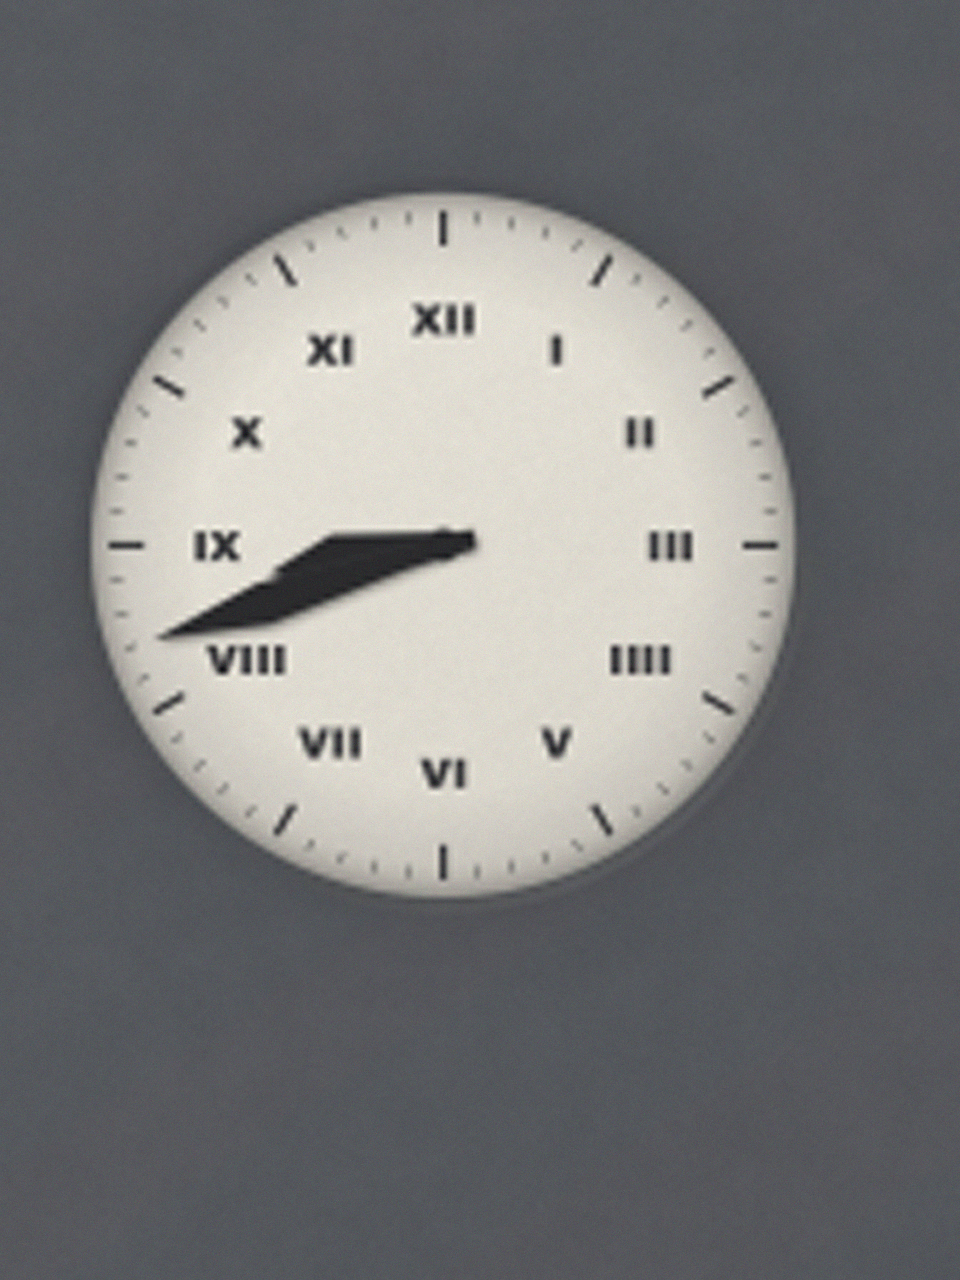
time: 8:42
